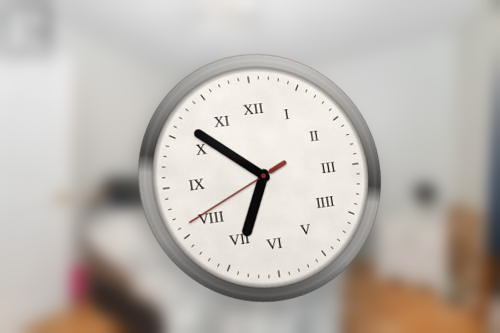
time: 6:51:41
